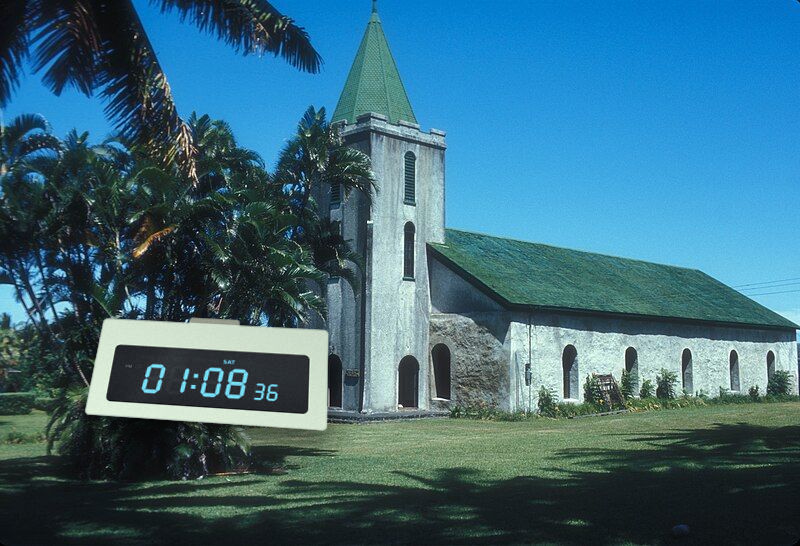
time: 1:08:36
